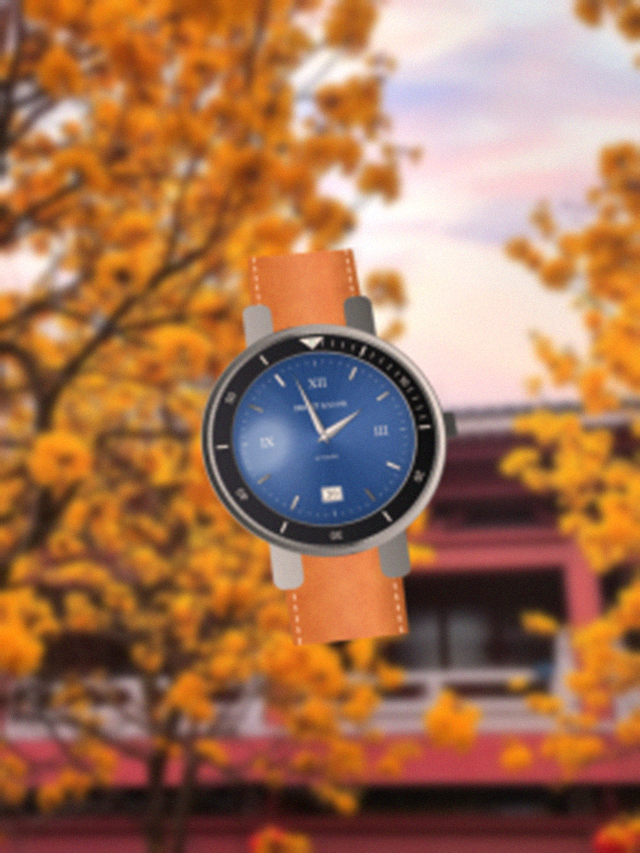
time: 1:57
